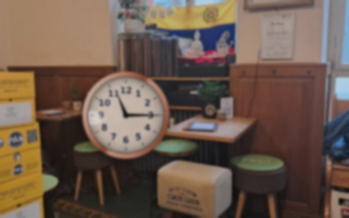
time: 11:15
